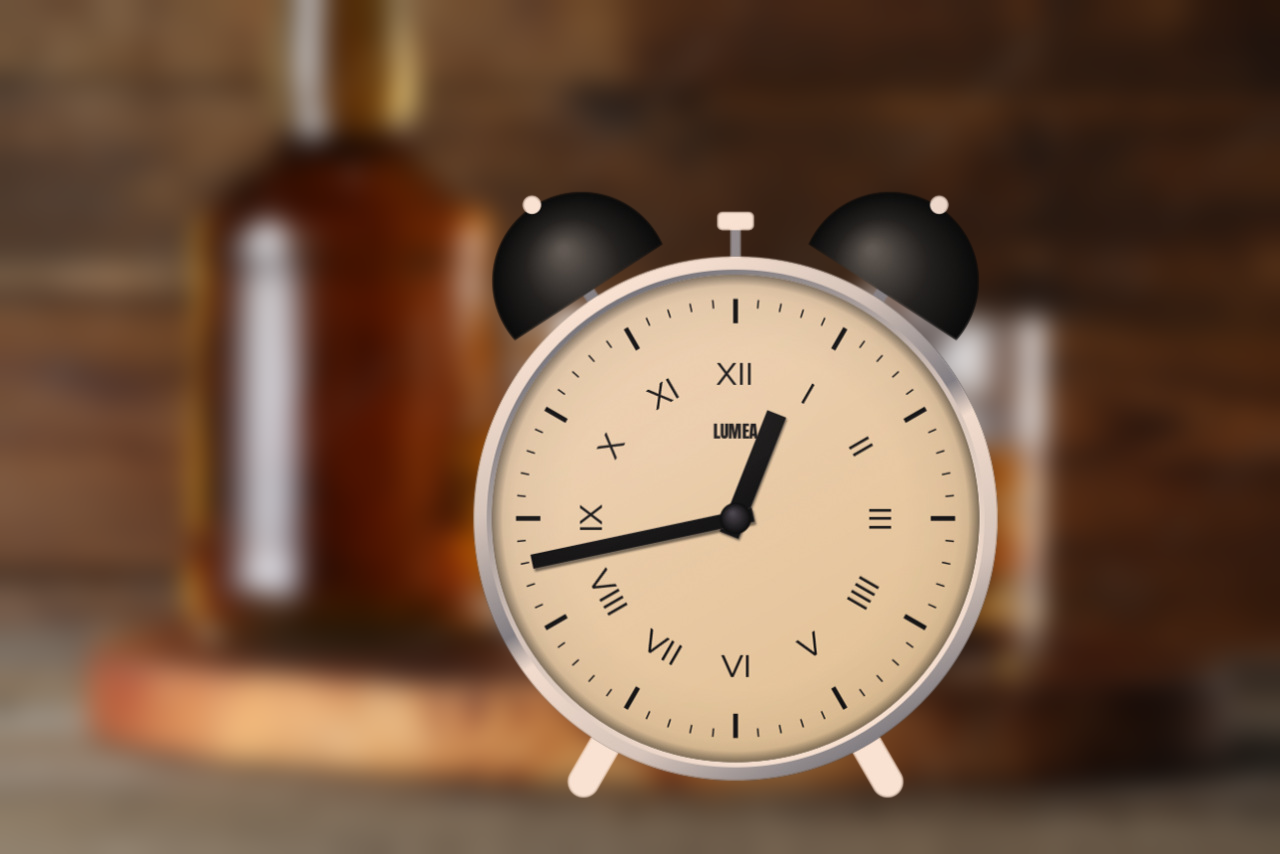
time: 12:43
